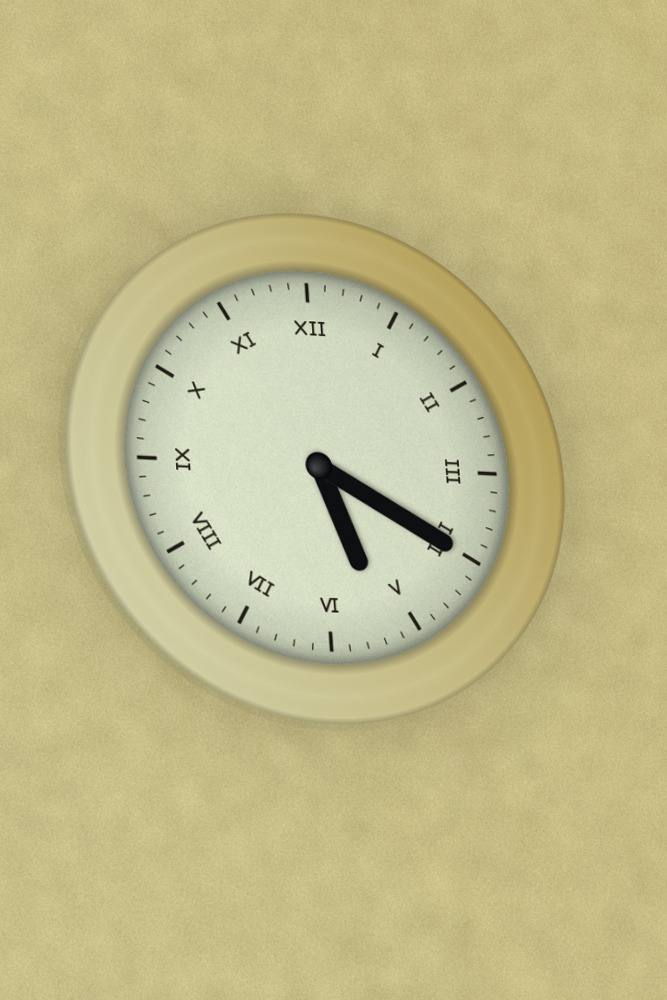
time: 5:20
